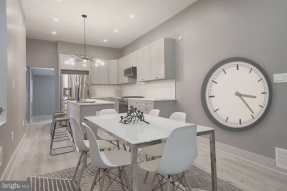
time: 3:24
